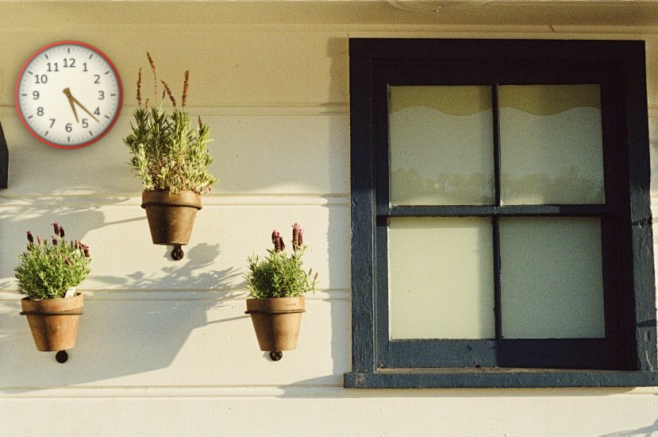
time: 5:22
